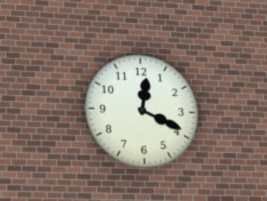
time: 12:19
